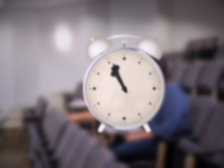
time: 10:56
